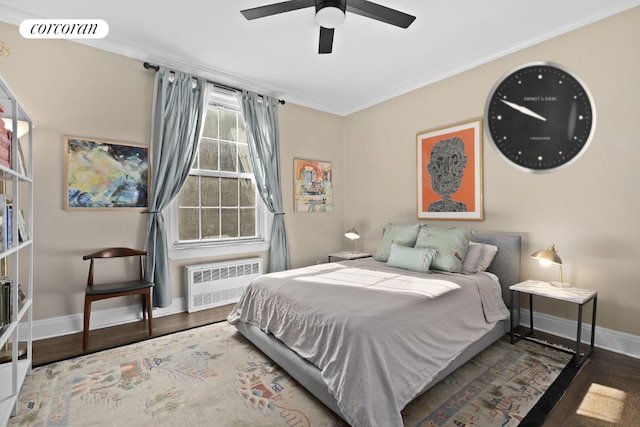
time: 9:49
